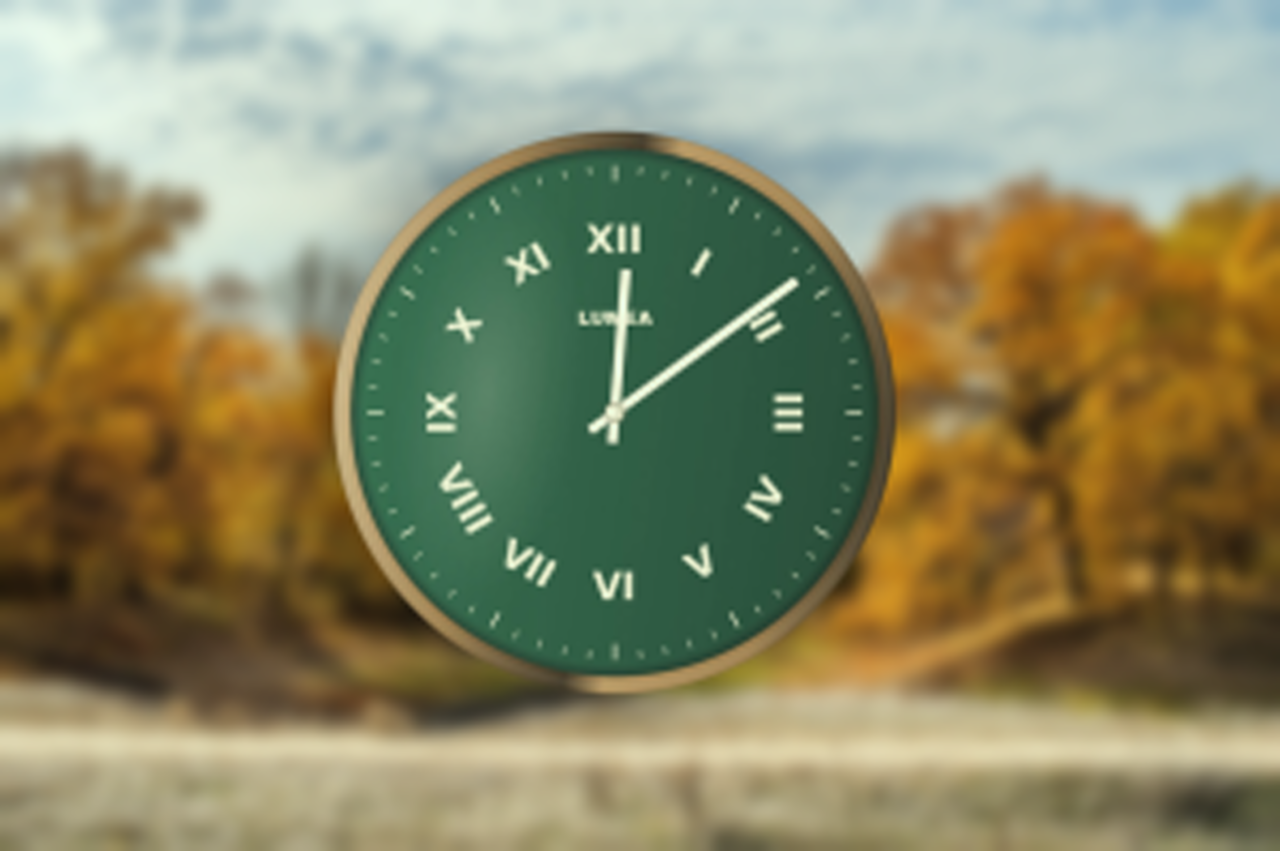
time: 12:09
